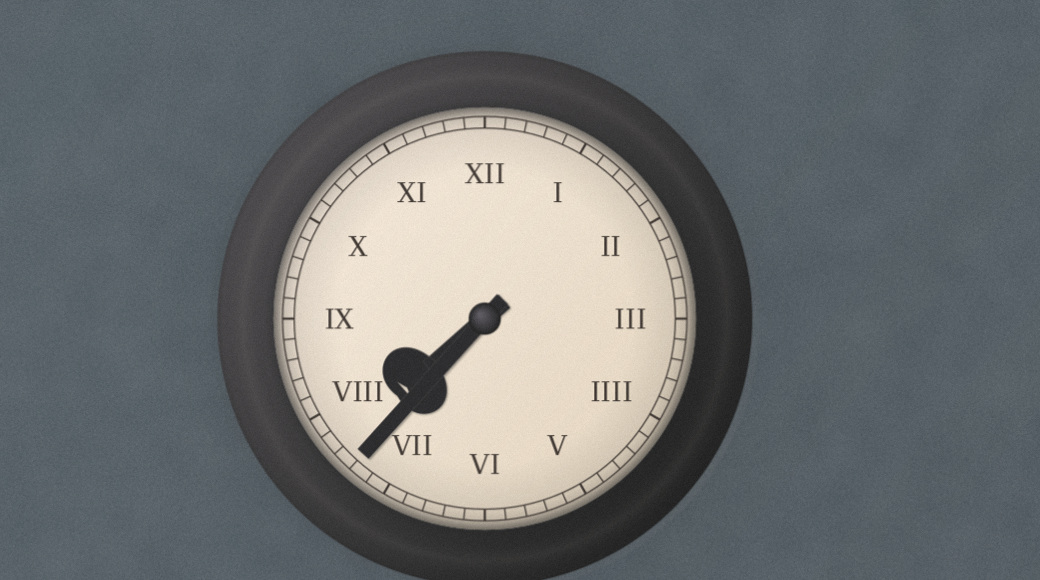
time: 7:37
